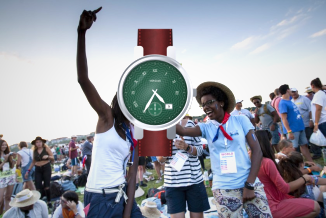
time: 4:35
